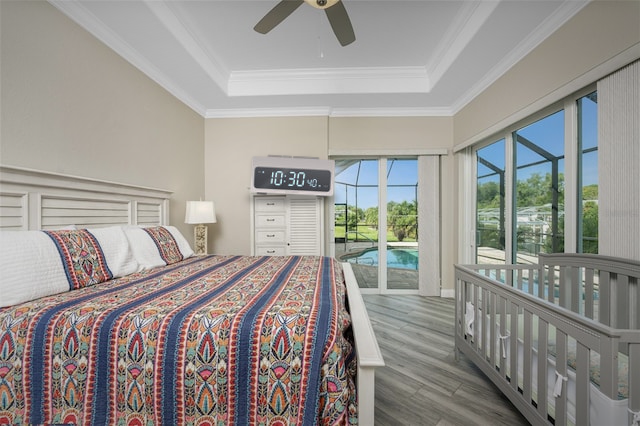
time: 10:30:40
